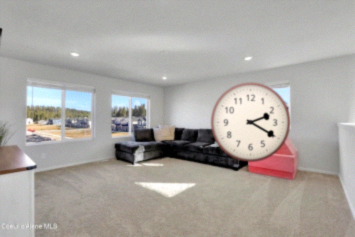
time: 2:20
